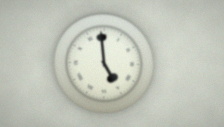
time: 4:59
